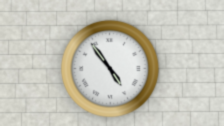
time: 4:54
